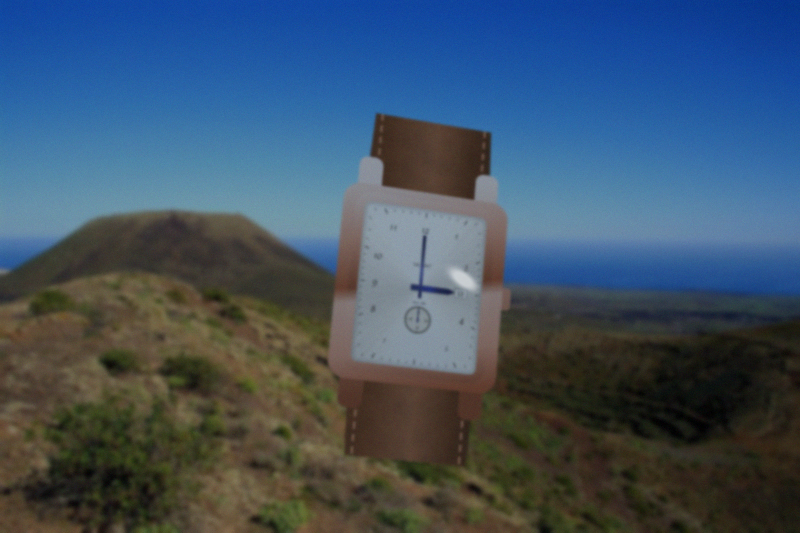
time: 3:00
